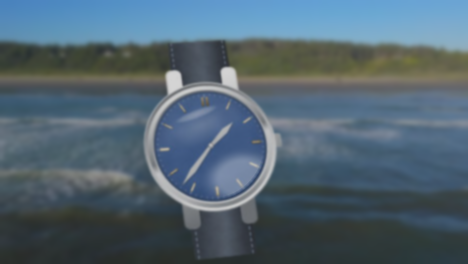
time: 1:37
